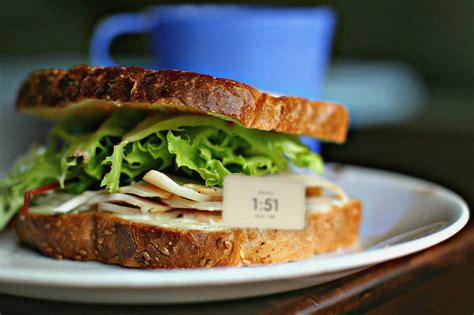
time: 1:51
